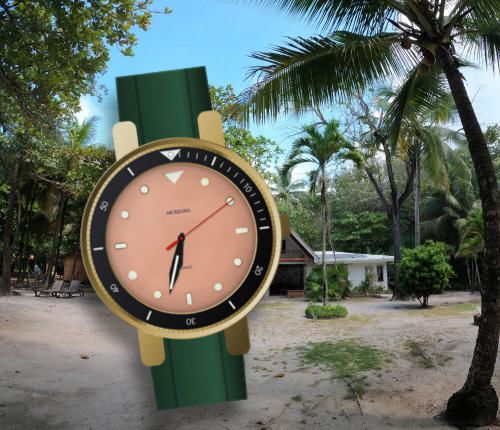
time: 6:33:10
